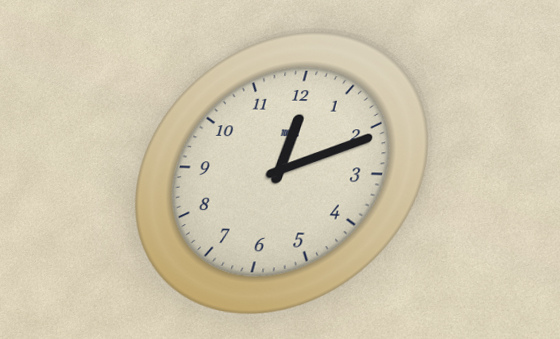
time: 12:11
